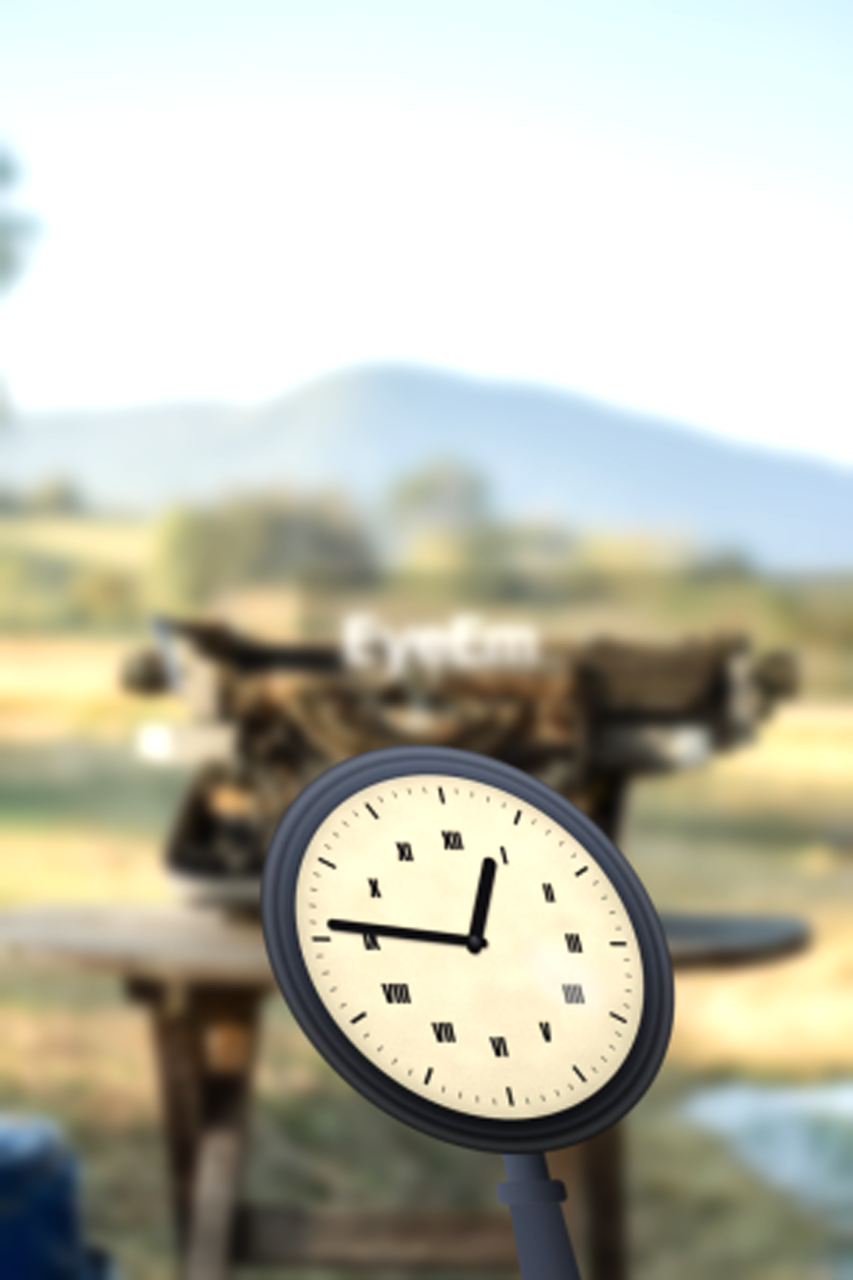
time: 12:46
